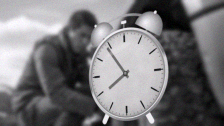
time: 7:54
